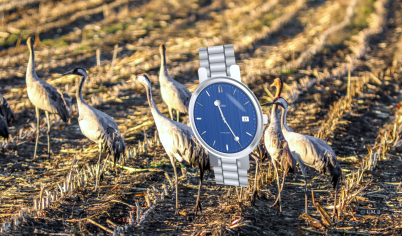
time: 11:25
